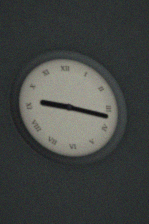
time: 9:17
